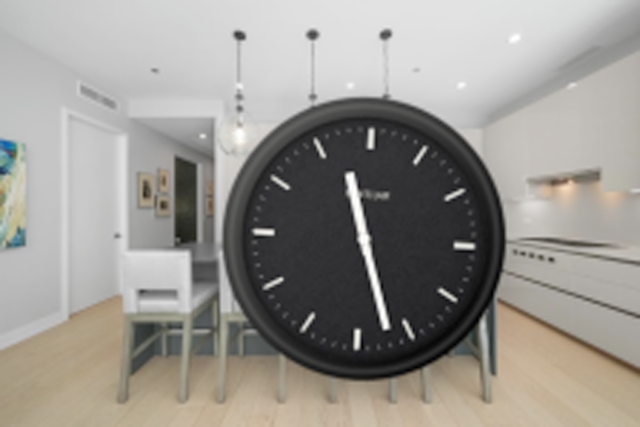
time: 11:27
